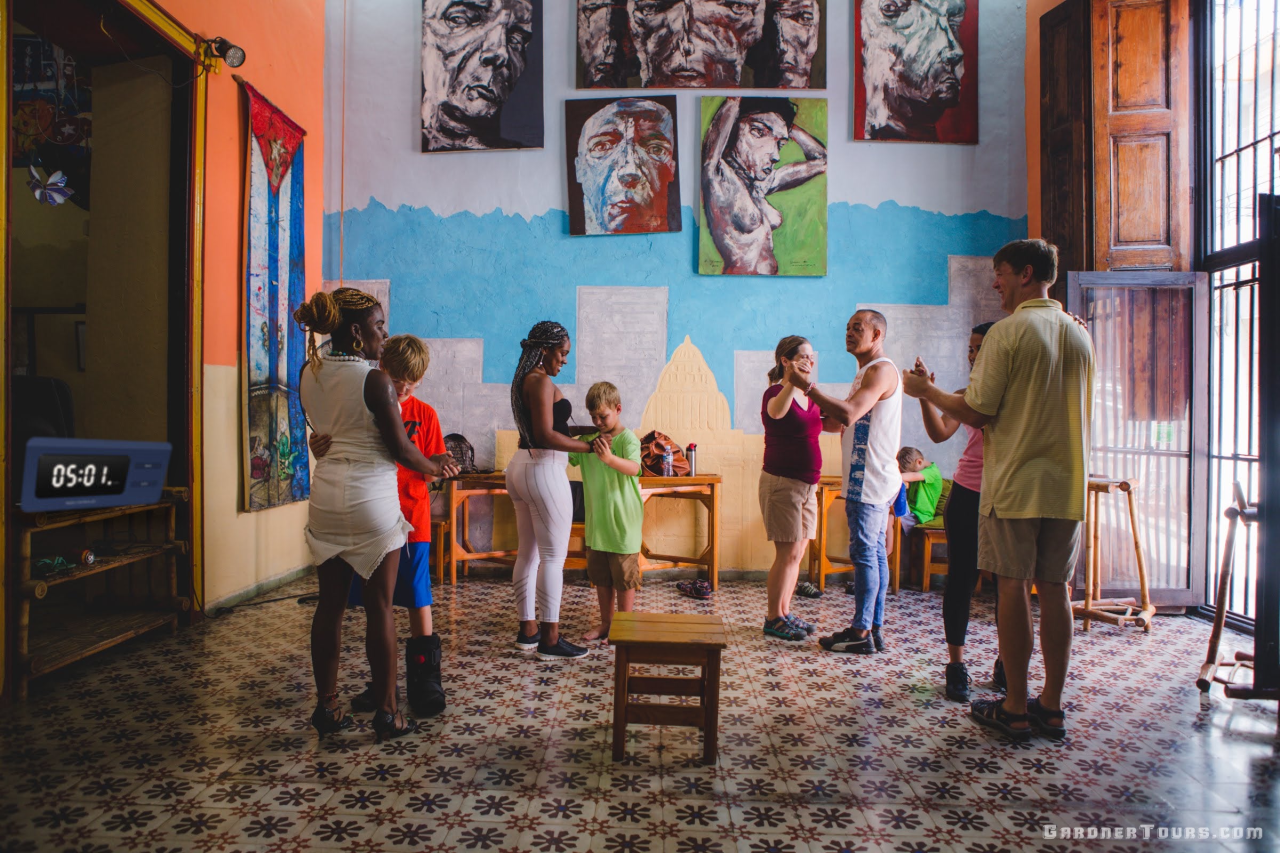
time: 5:01
